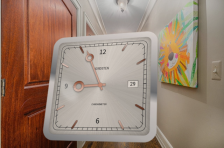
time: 8:56
